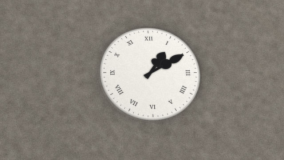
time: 1:10
